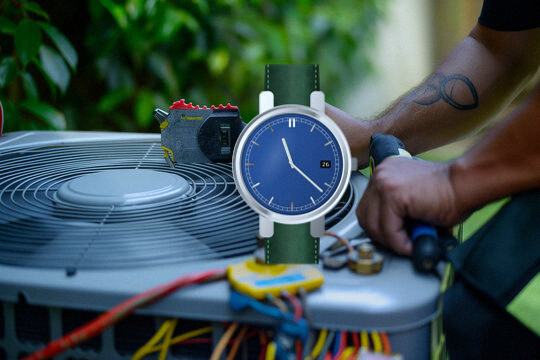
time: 11:22
